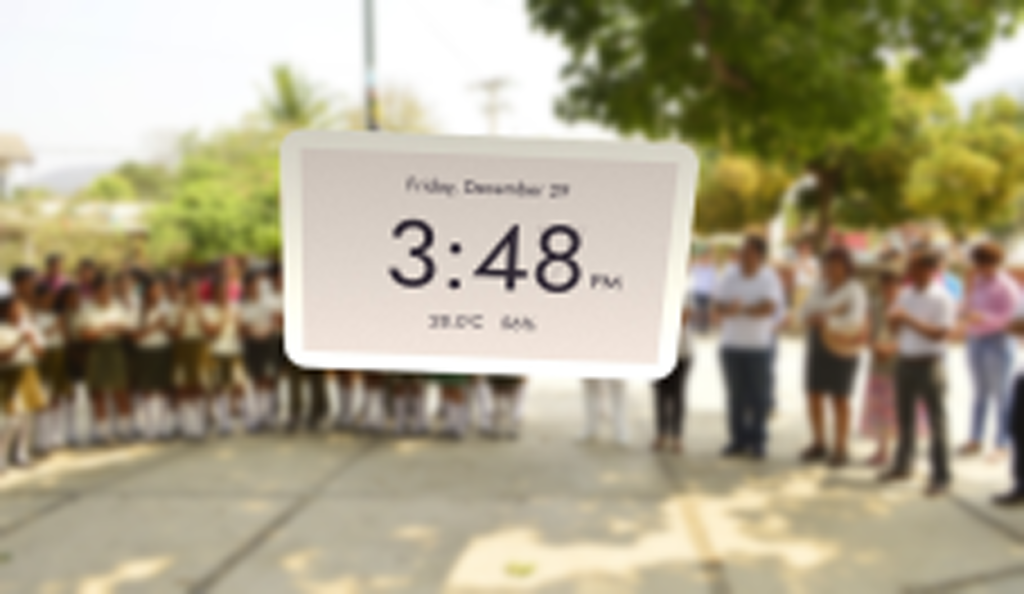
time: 3:48
